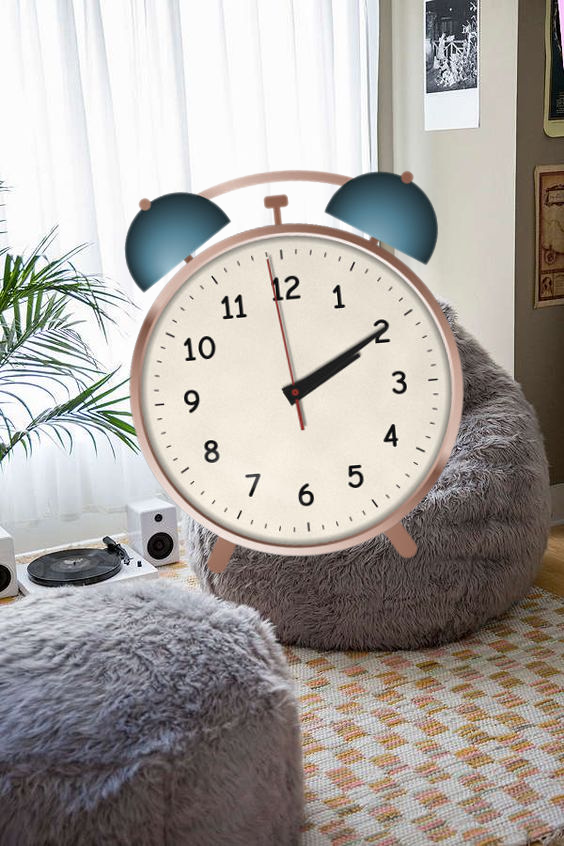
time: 2:09:59
